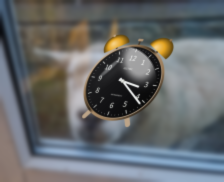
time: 3:21
